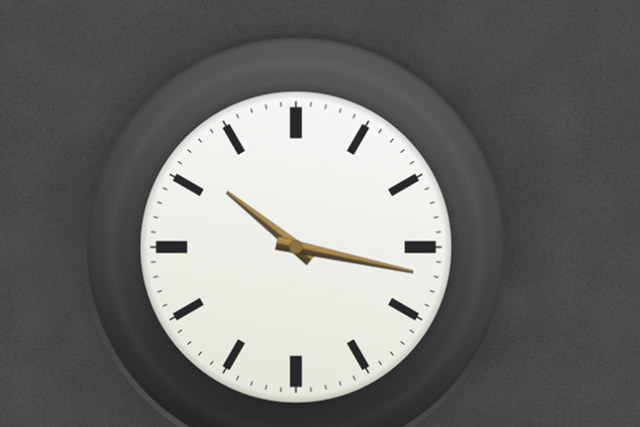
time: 10:17
